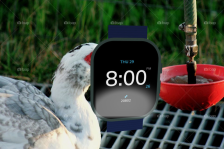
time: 8:00
